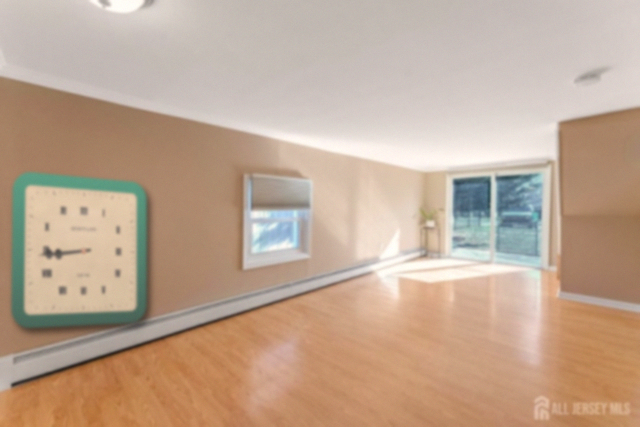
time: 8:44
